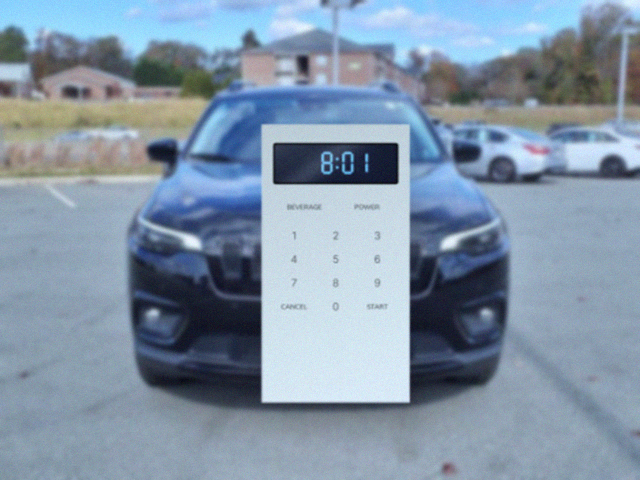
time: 8:01
